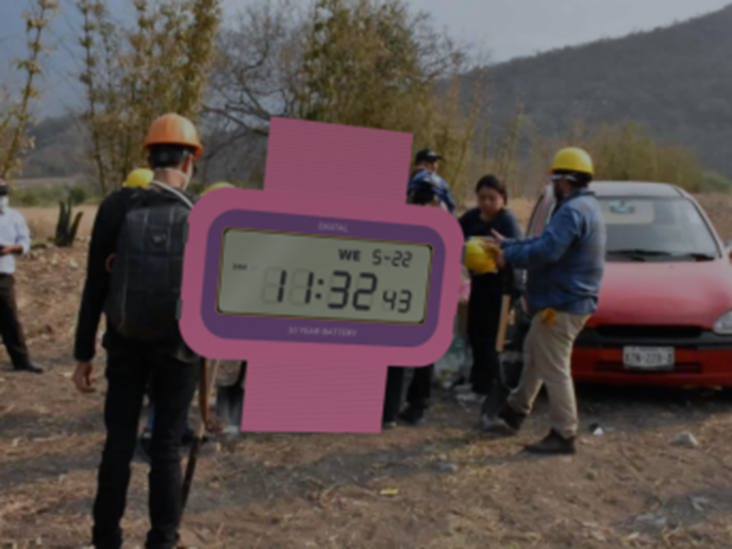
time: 11:32:43
